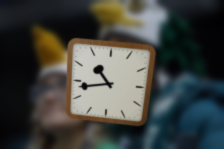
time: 10:43
